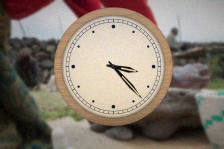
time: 3:23
